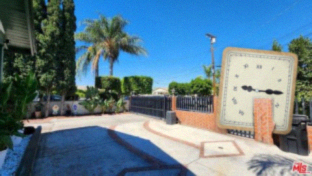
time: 9:15
